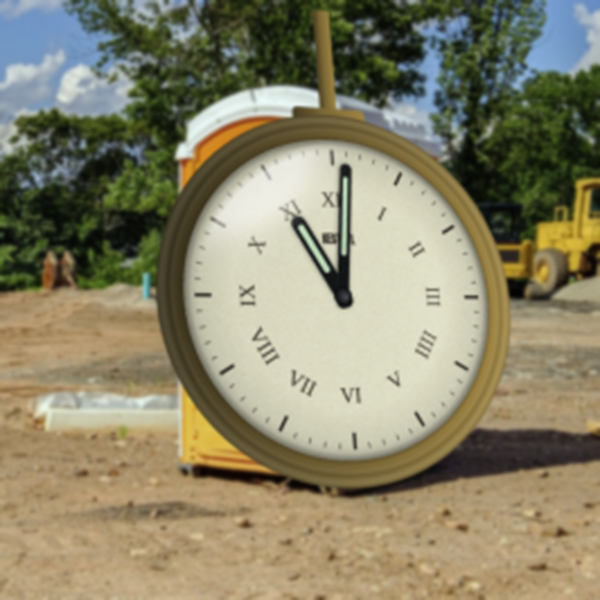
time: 11:01
